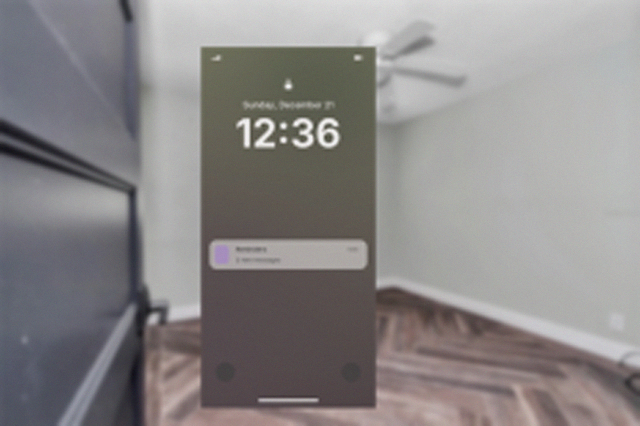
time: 12:36
